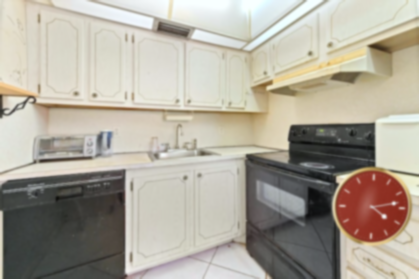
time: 4:13
